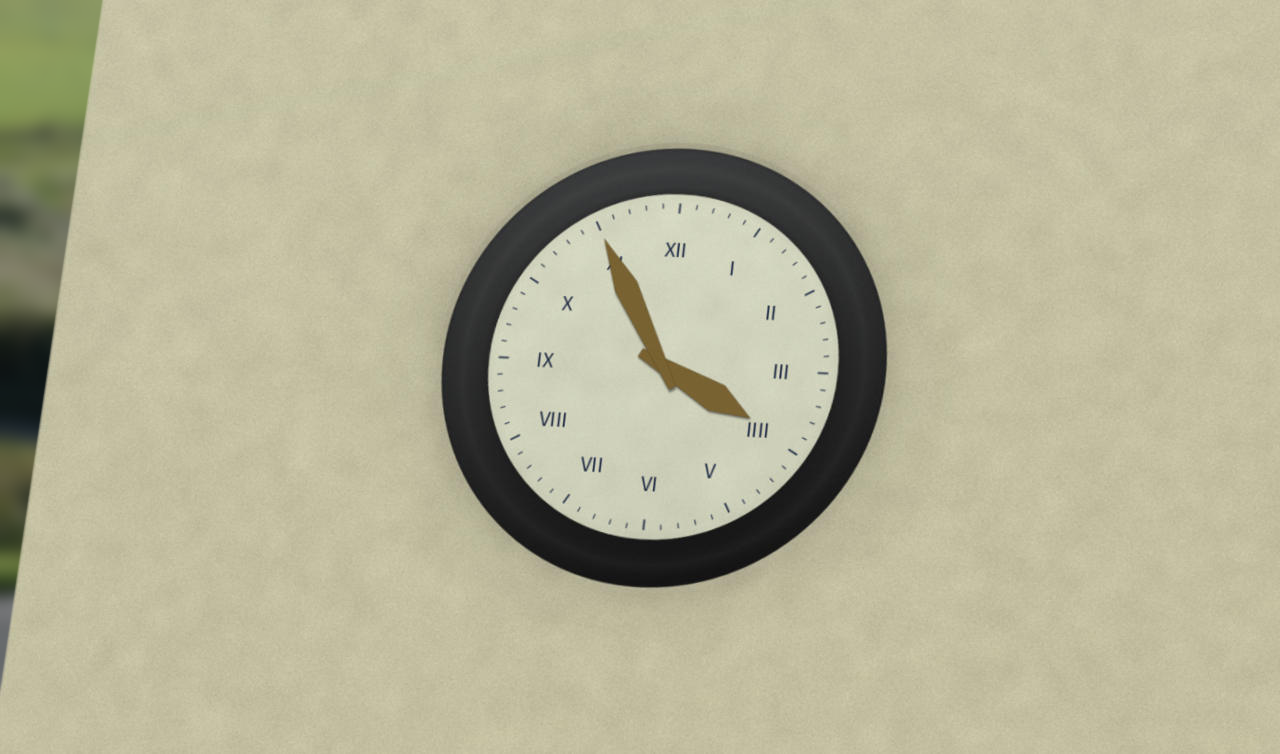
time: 3:55
